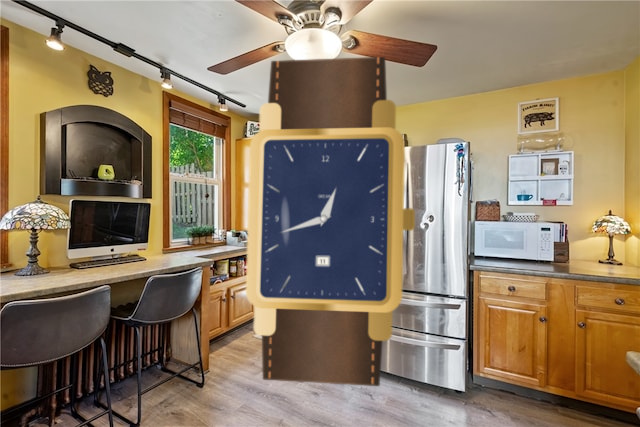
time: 12:42
